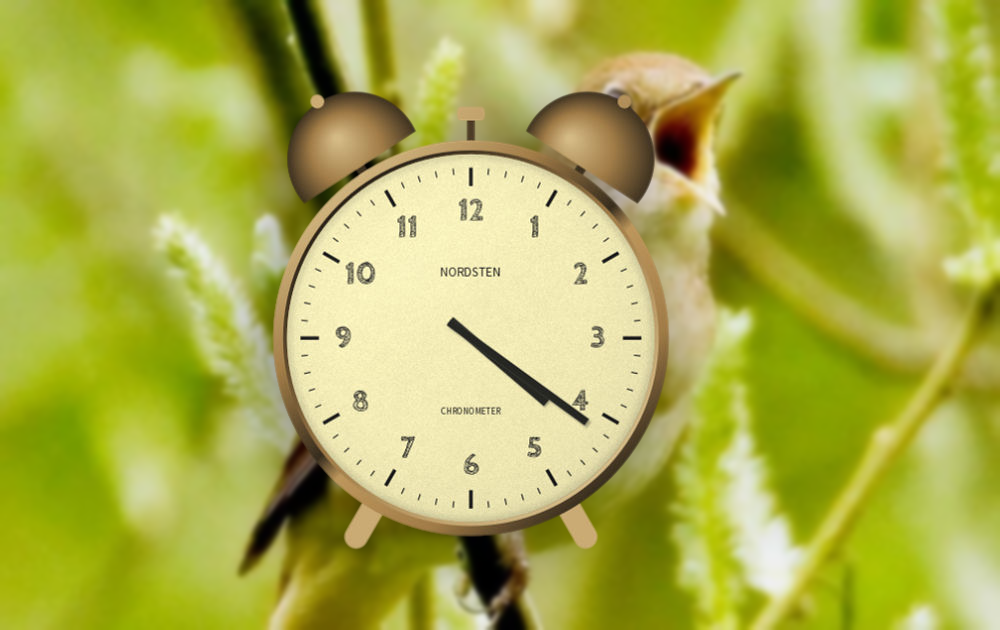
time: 4:21
